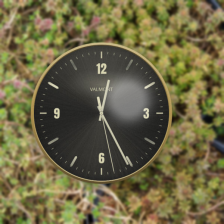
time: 12:25:28
